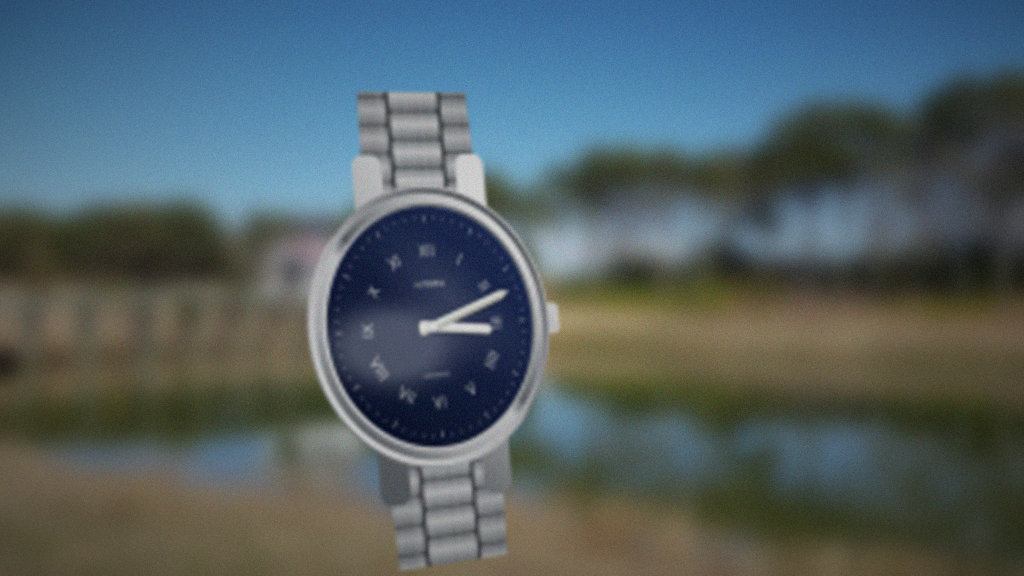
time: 3:12
